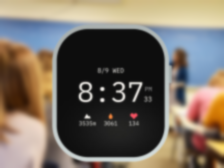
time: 8:37
